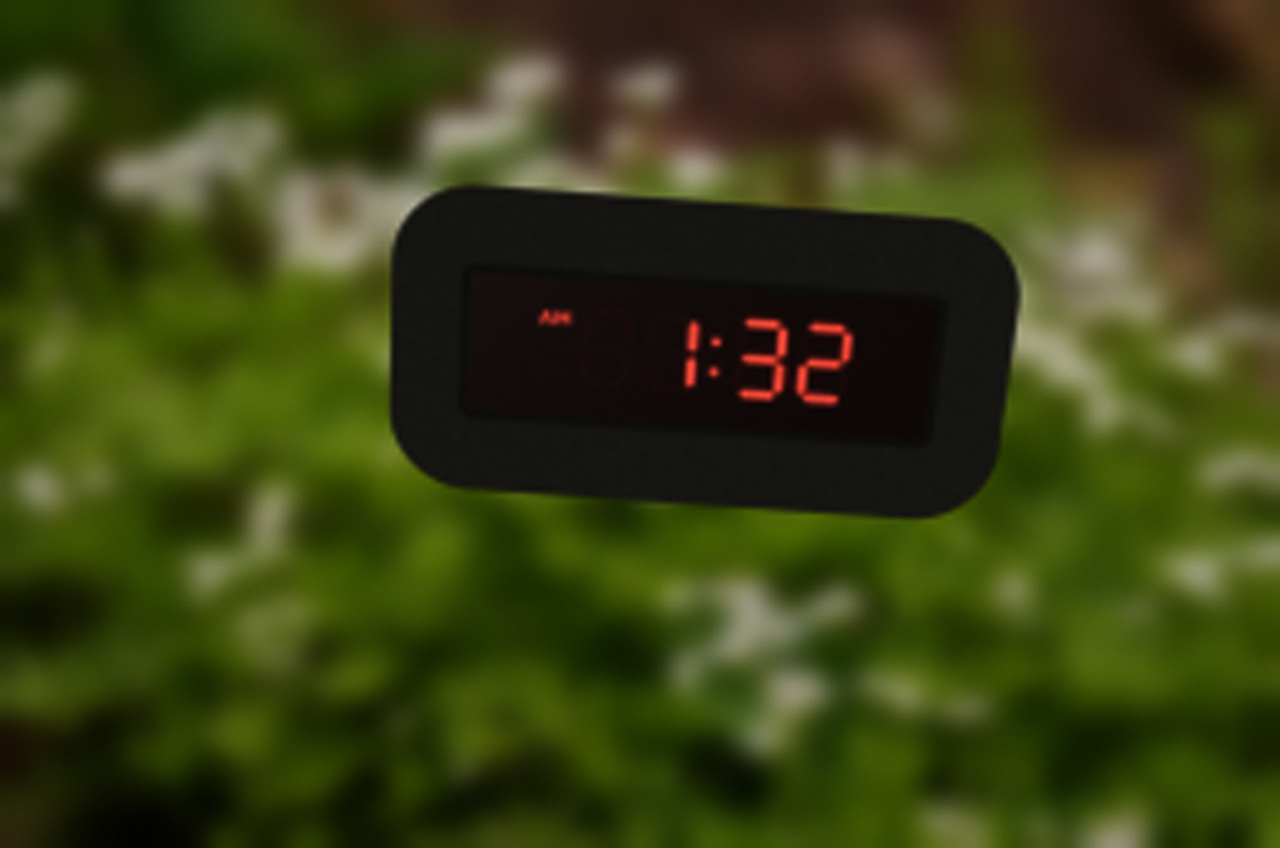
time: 1:32
